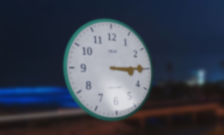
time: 3:15
